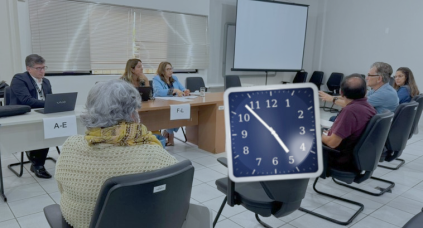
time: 4:53
